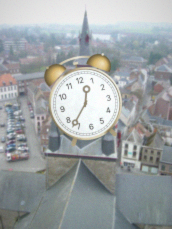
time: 12:37
